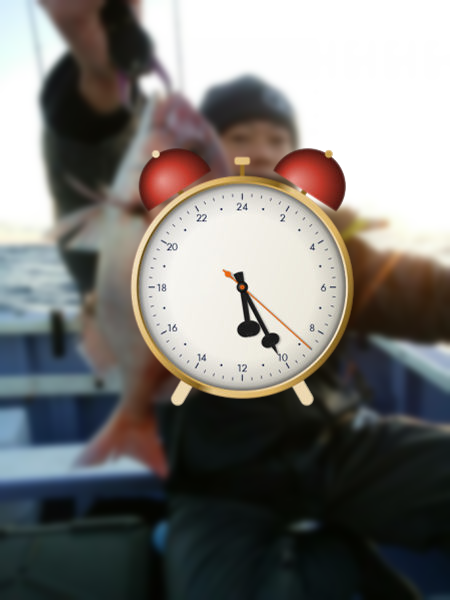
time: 11:25:22
